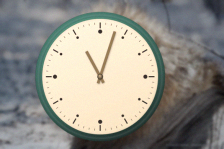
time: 11:03
